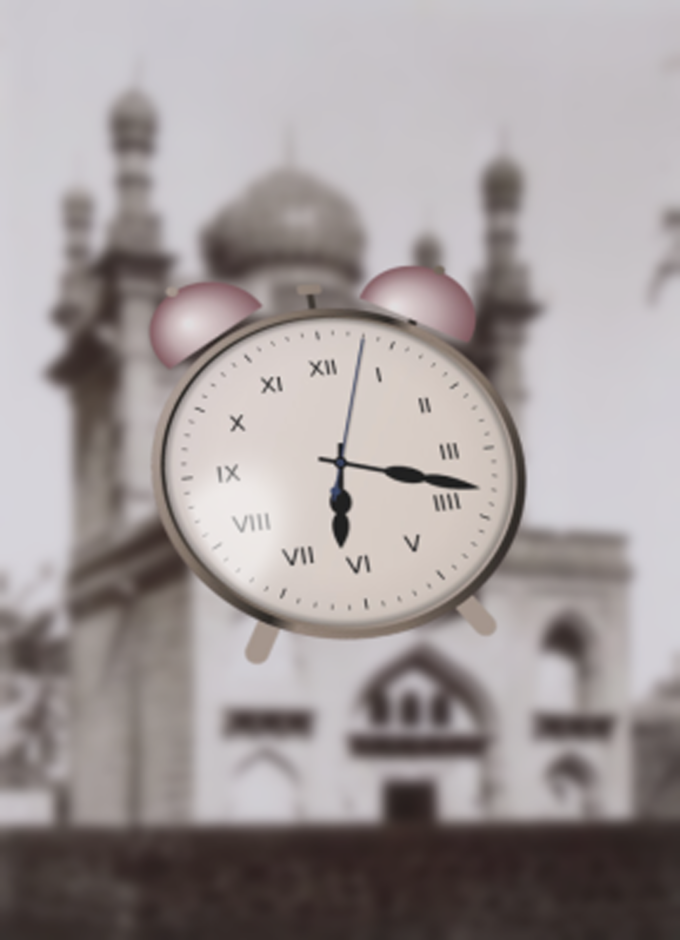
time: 6:18:03
